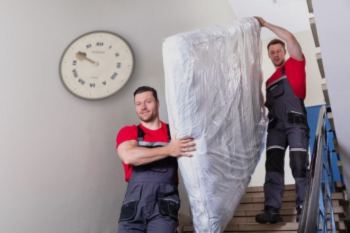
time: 9:49
